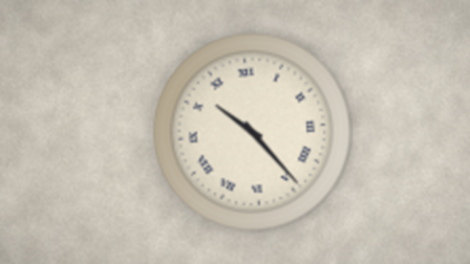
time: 10:24
